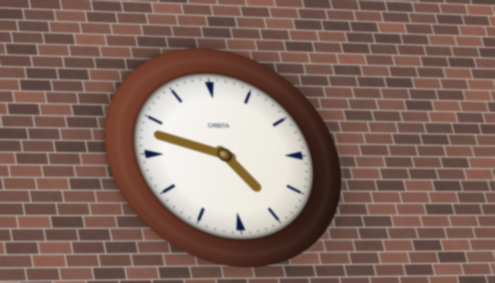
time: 4:48
